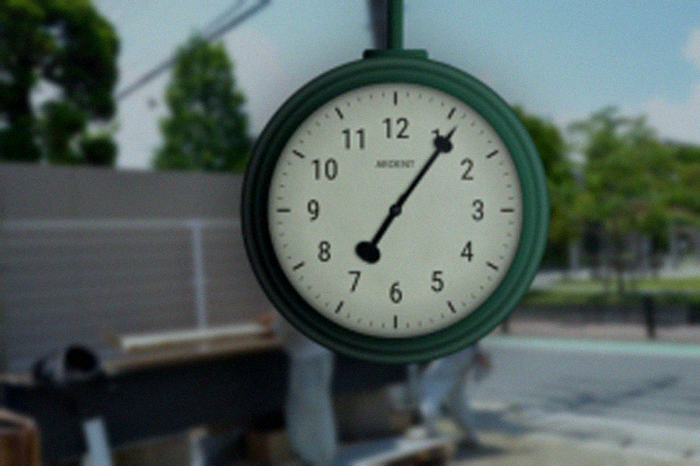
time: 7:06
